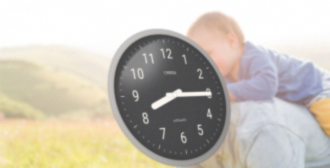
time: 8:15
